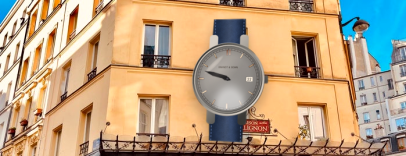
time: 9:48
